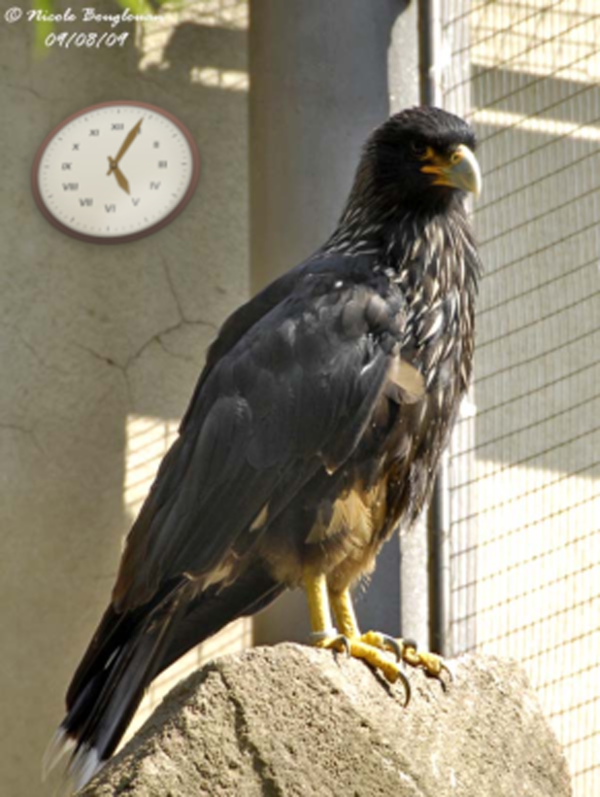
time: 5:04
